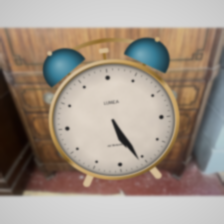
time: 5:26
